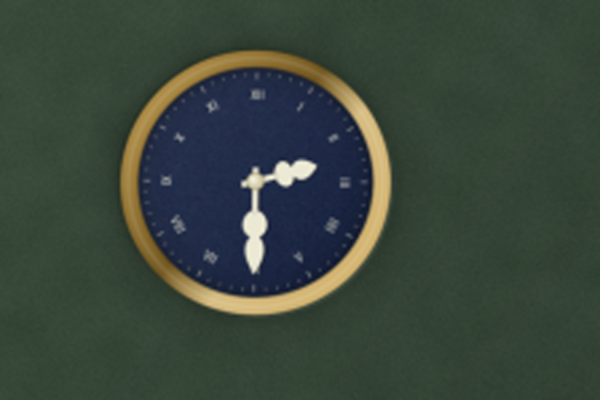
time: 2:30
